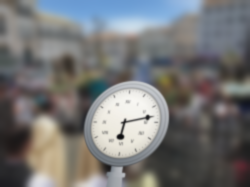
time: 6:13
